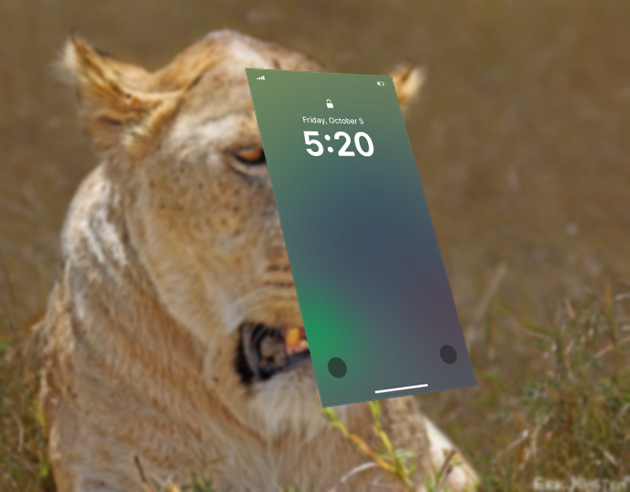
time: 5:20
